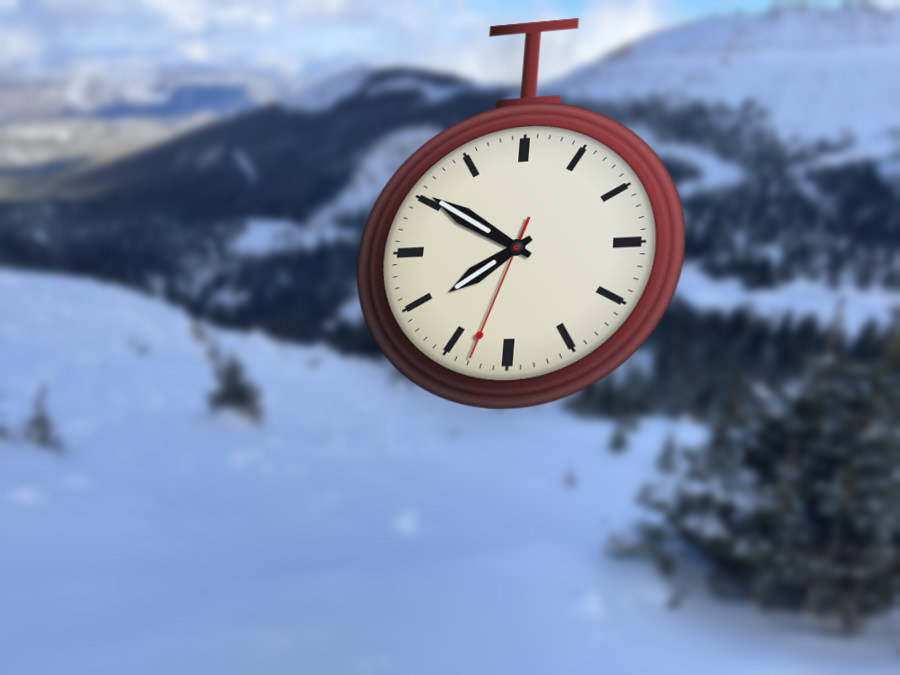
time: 7:50:33
